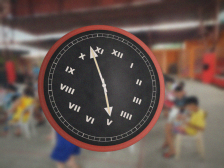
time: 4:53
